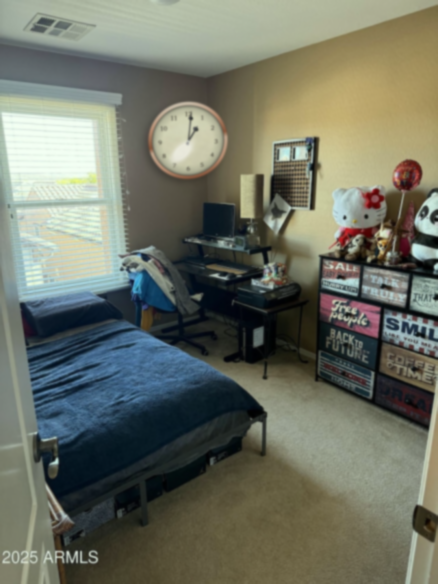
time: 1:01
